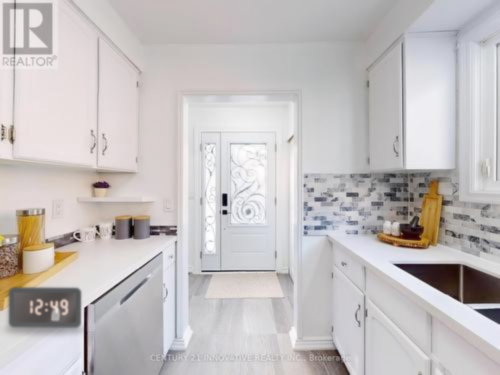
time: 12:49
